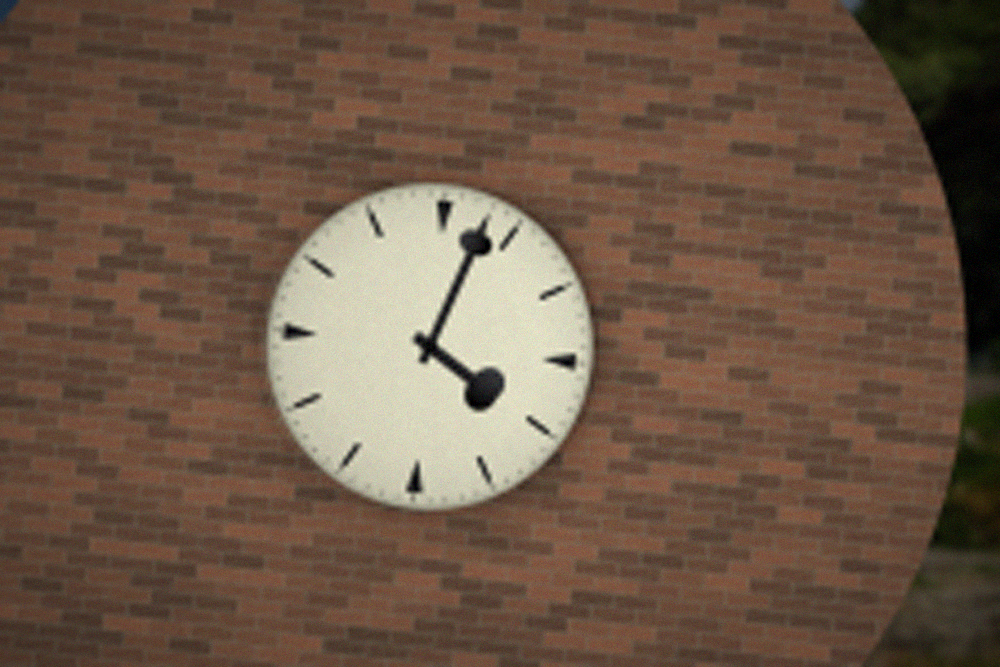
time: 4:03
